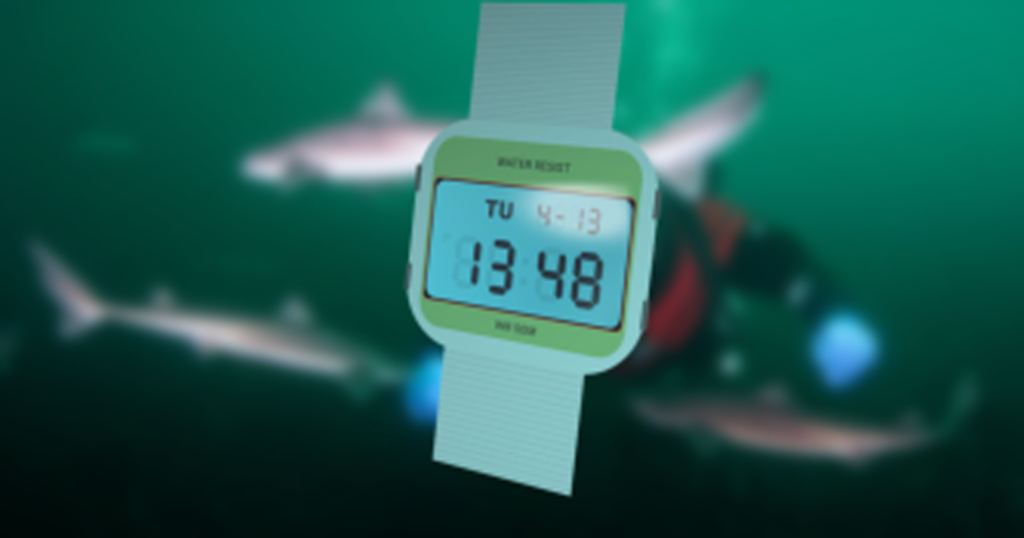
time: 13:48
